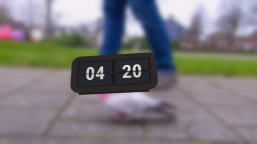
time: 4:20
